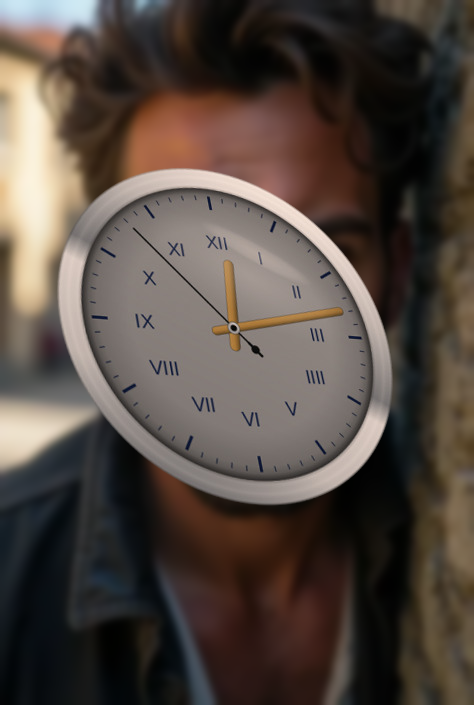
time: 12:12:53
